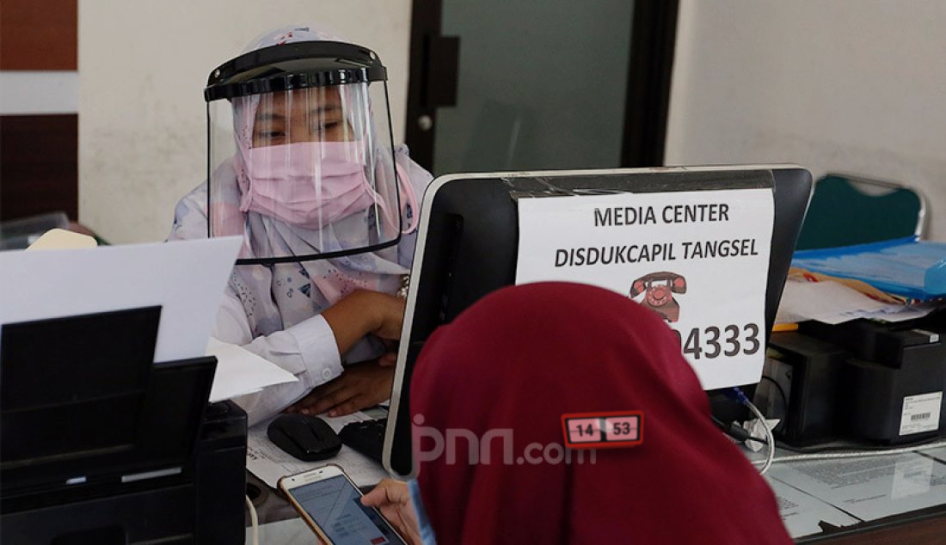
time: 14:53
